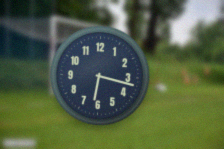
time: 6:17
